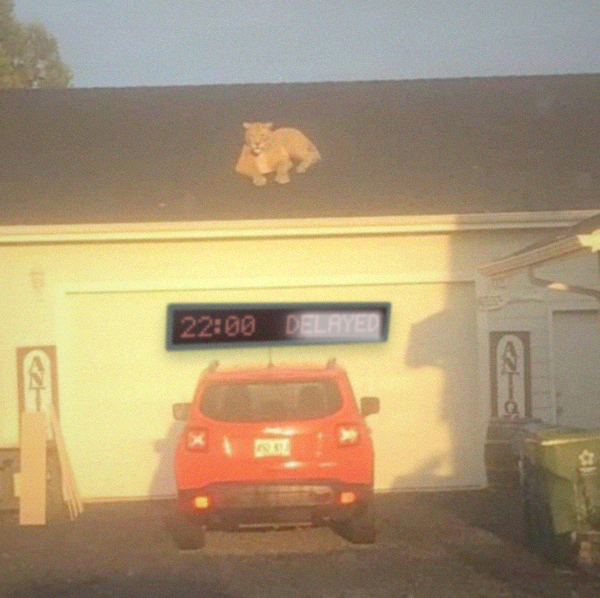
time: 22:00
